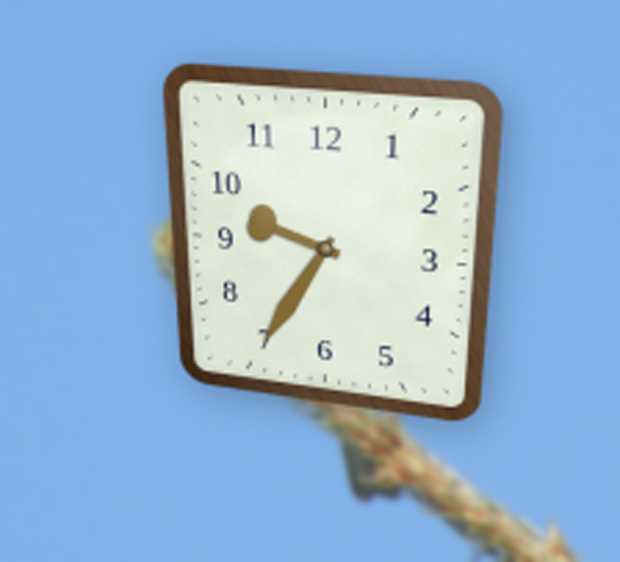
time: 9:35
